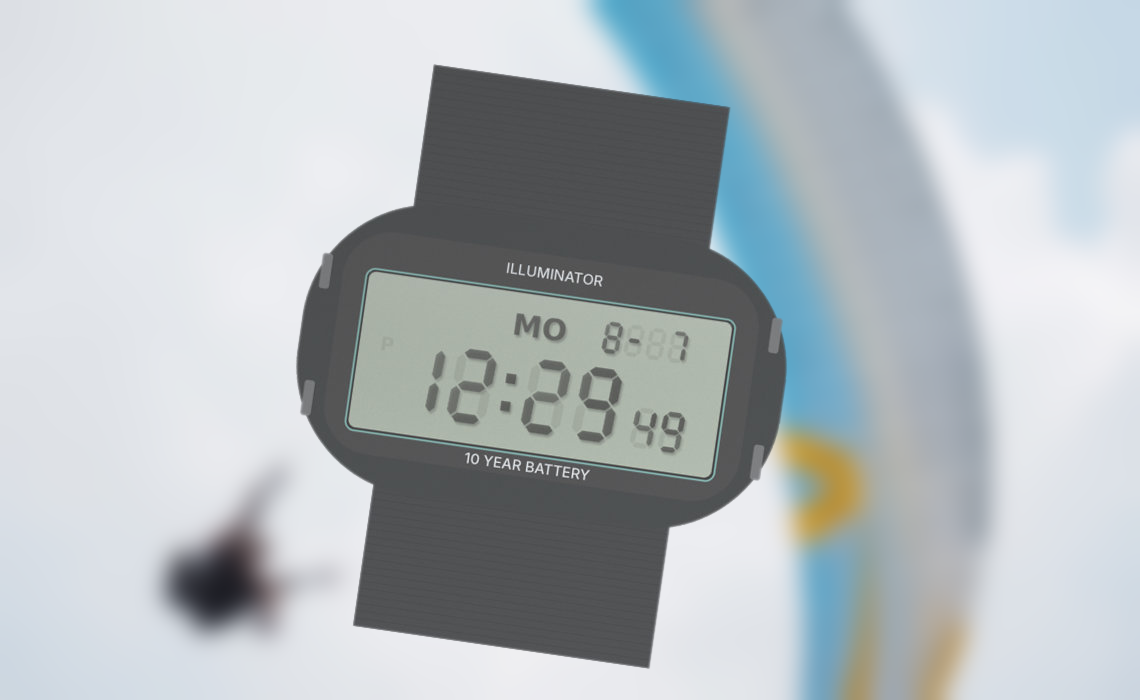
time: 12:29:49
